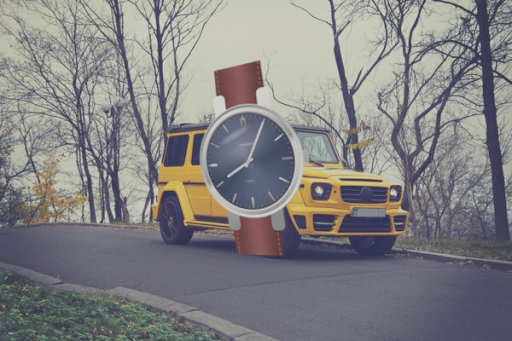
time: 8:05
